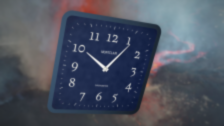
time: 10:06
